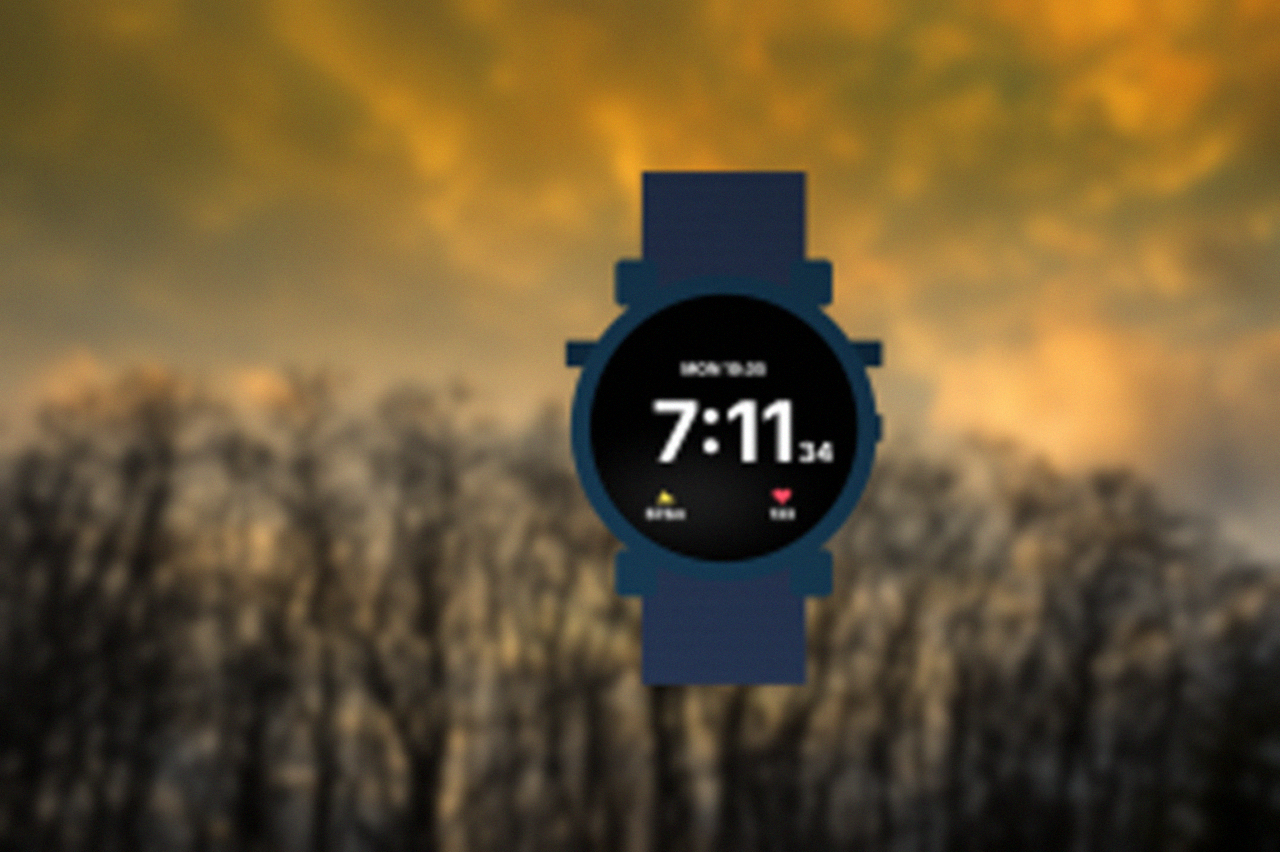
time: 7:11
